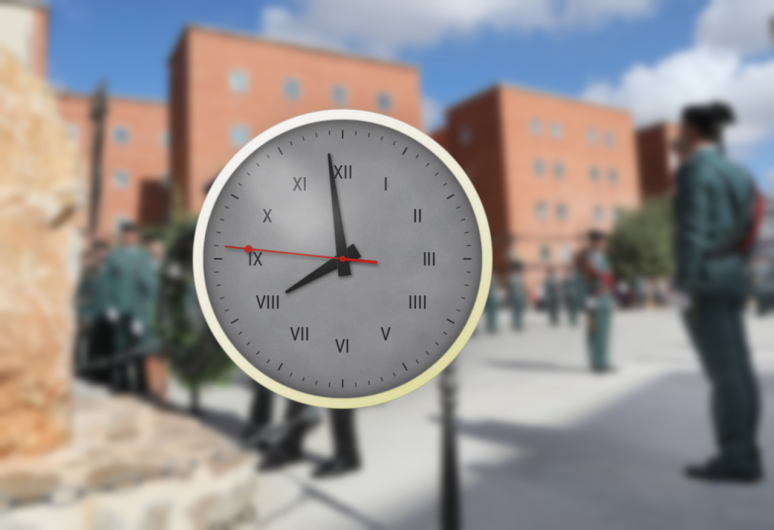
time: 7:58:46
